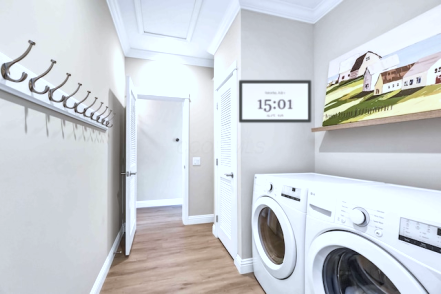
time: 15:01
